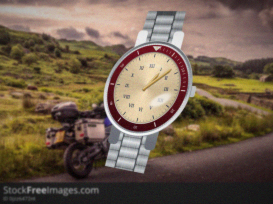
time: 1:08
